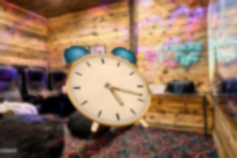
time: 5:18
